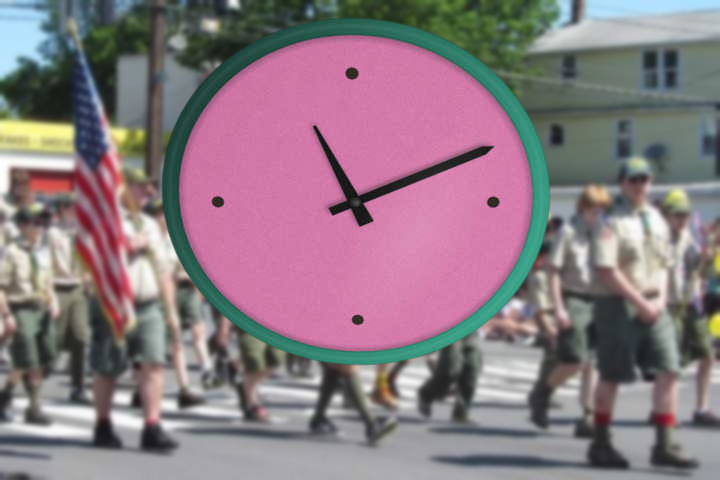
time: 11:11
